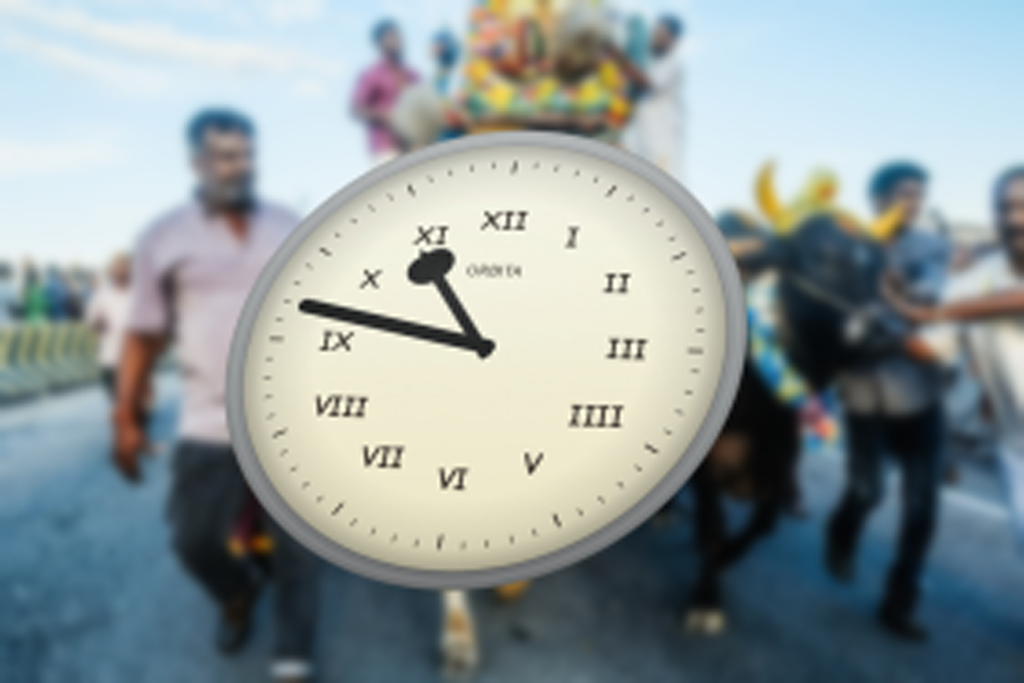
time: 10:47
